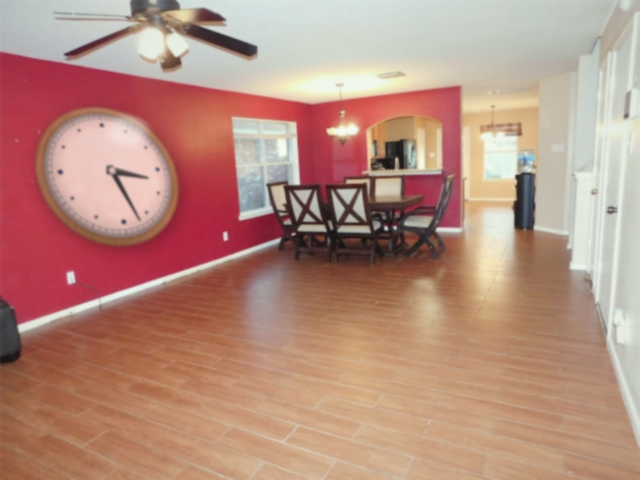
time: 3:27
